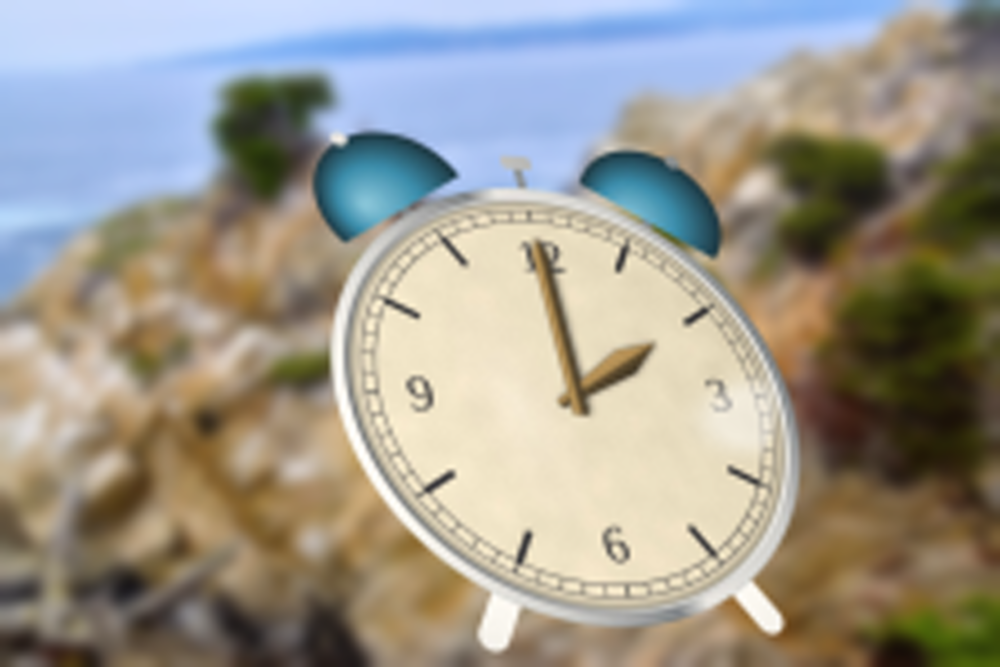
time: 2:00
